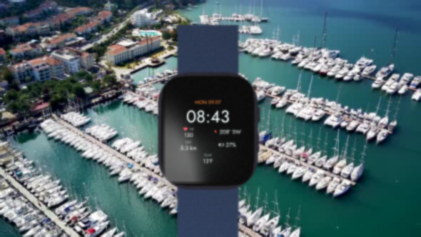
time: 8:43
